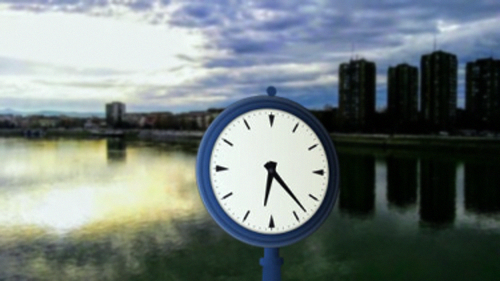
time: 6:23
